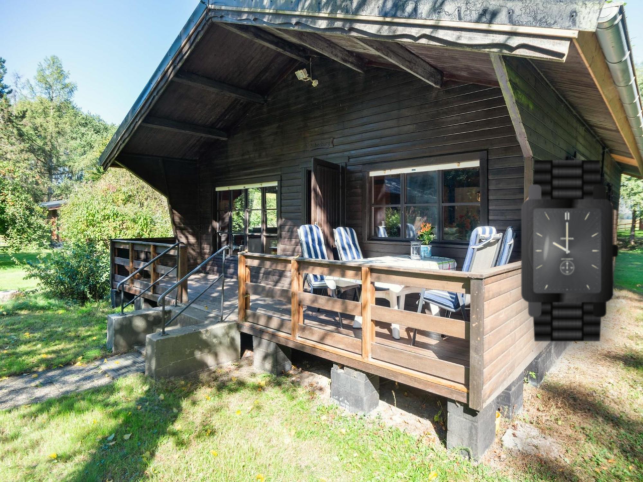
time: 10:00
